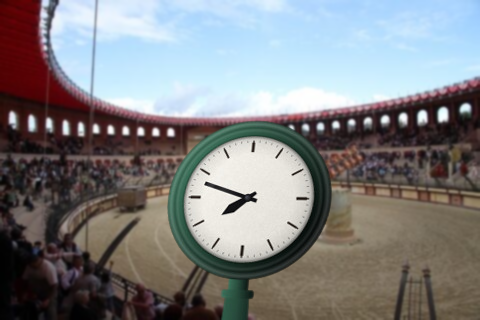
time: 7:48
